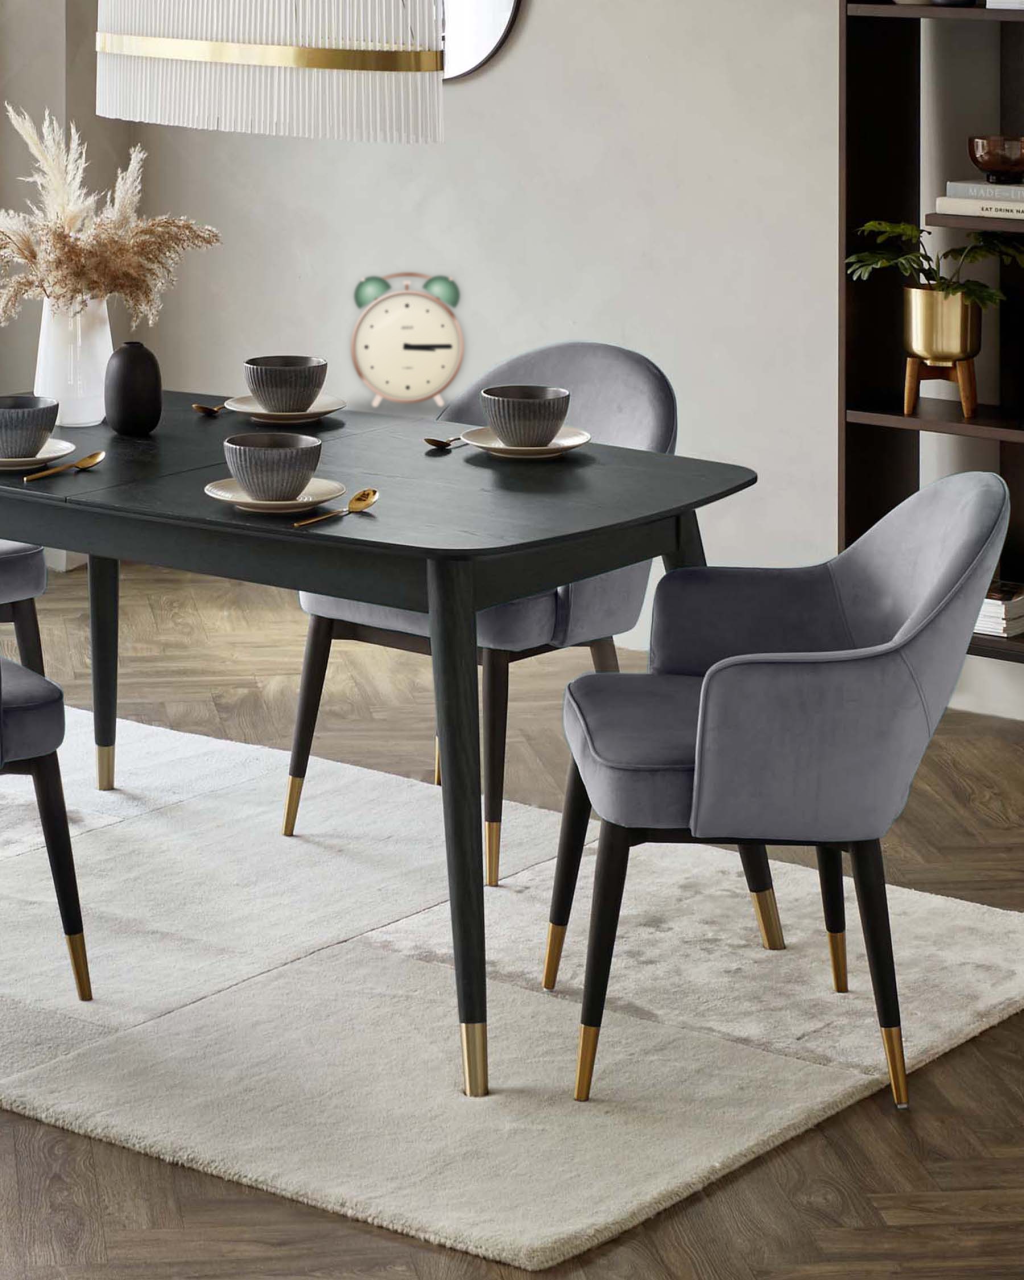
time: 3:15
